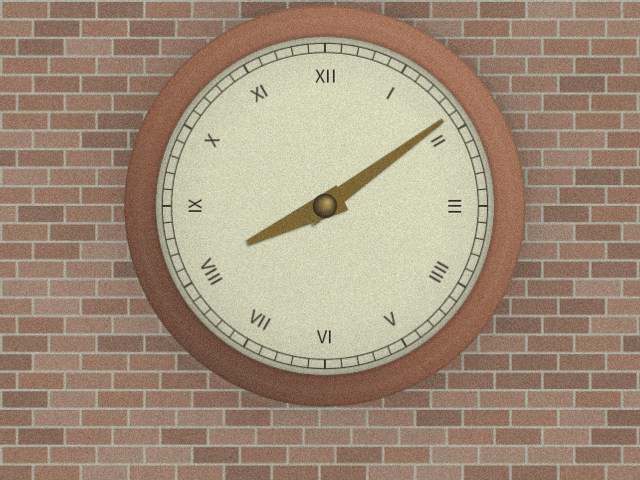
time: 8:09
